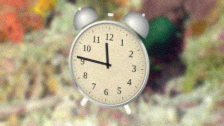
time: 11:46
